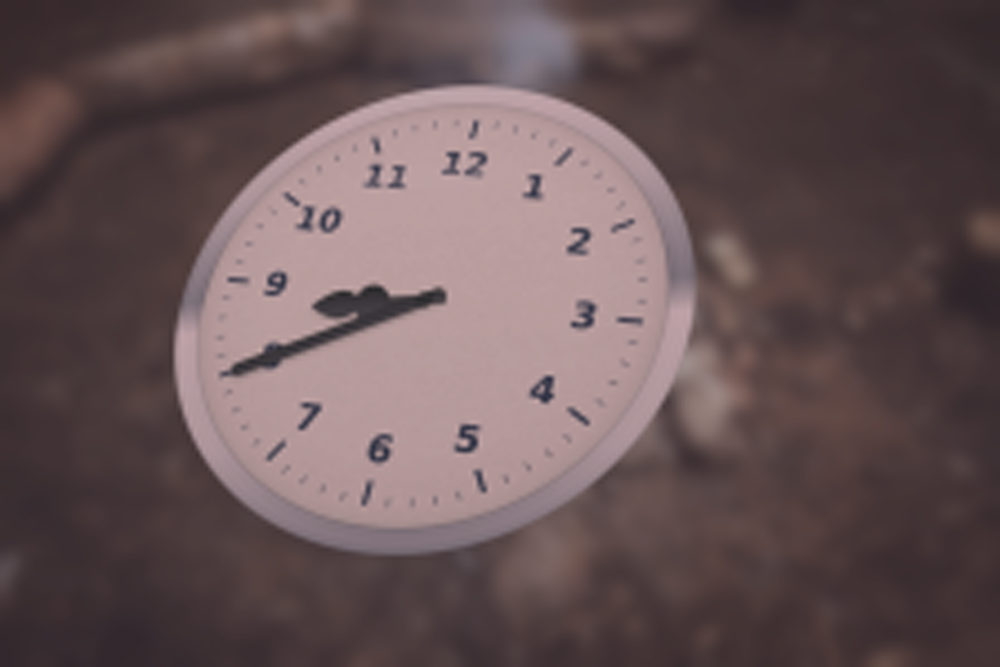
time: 8:40
